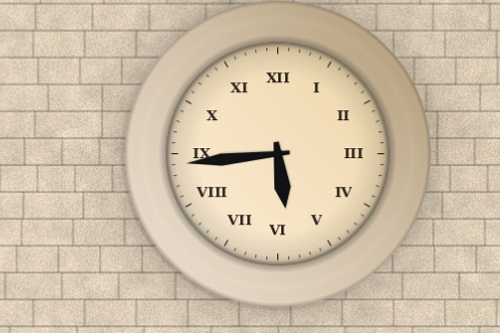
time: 5:44
